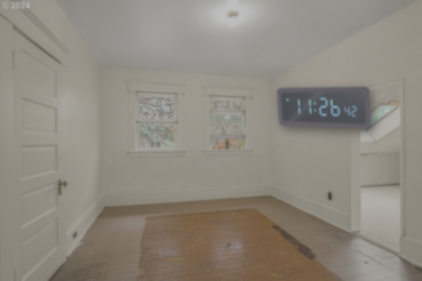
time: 11:26
